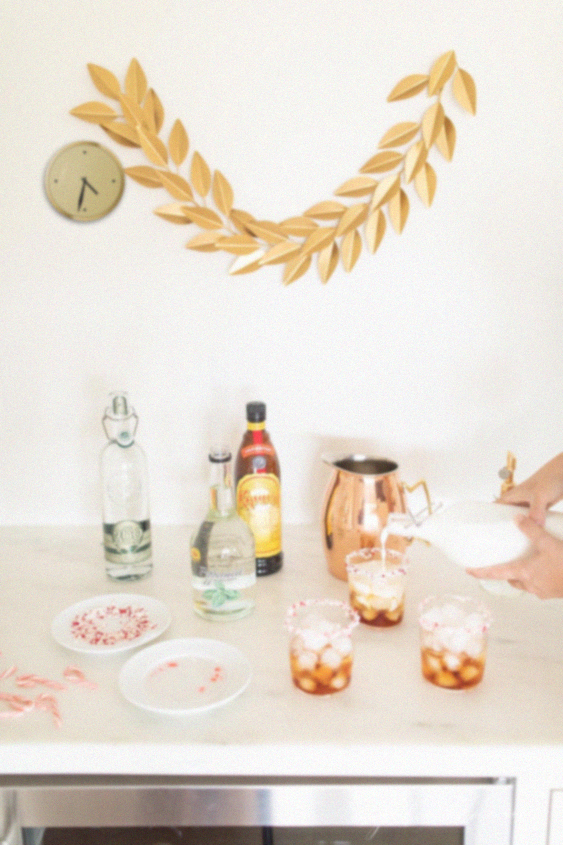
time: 4:32
